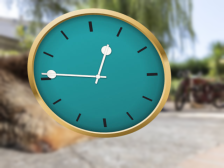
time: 12:46
